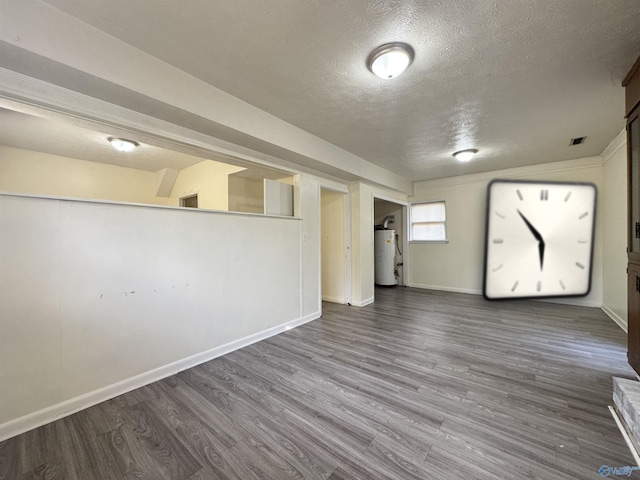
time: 5:53
